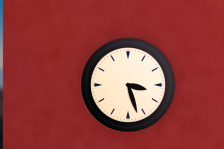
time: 3:27
